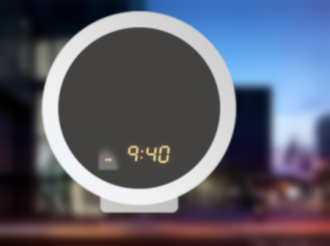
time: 9:40
